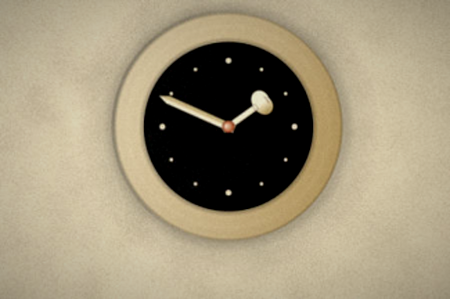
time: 1:49
